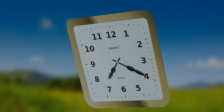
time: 7:20
